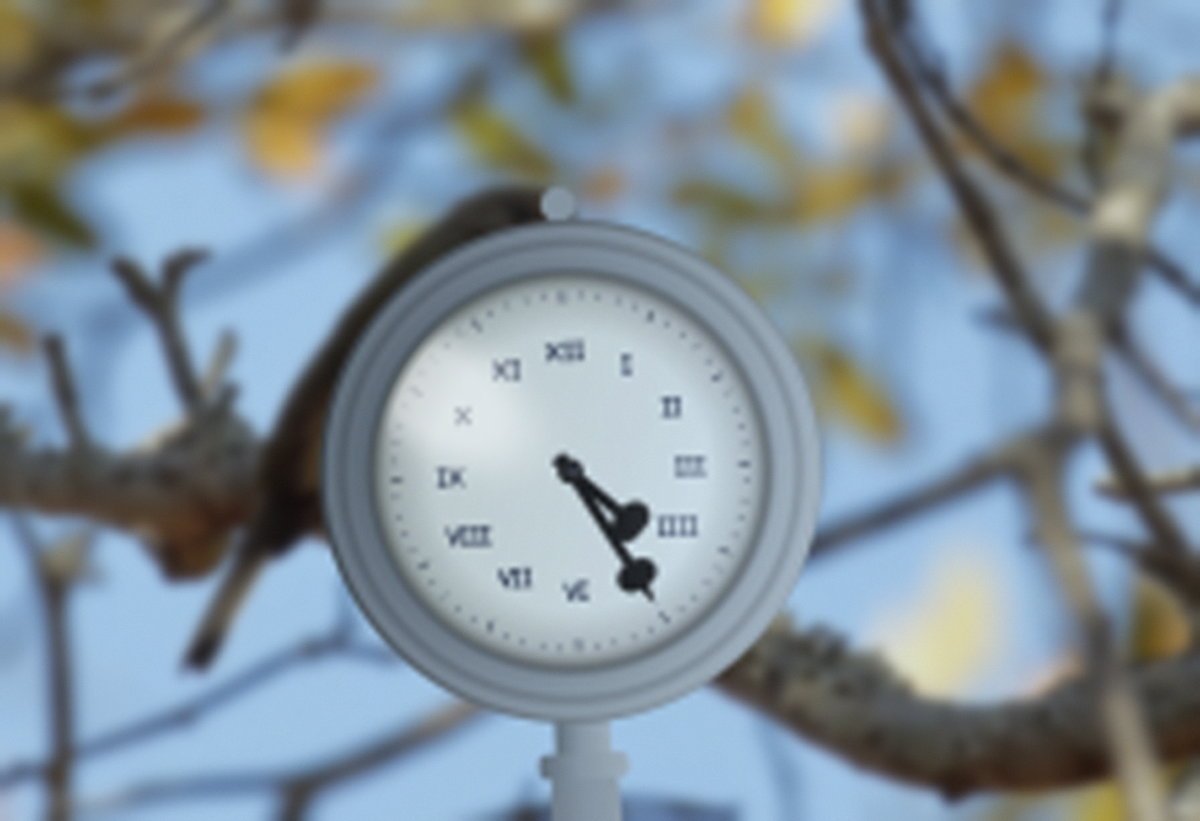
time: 4:25
